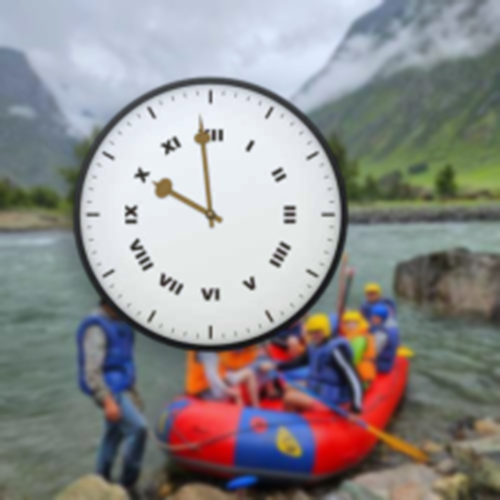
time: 9:59
